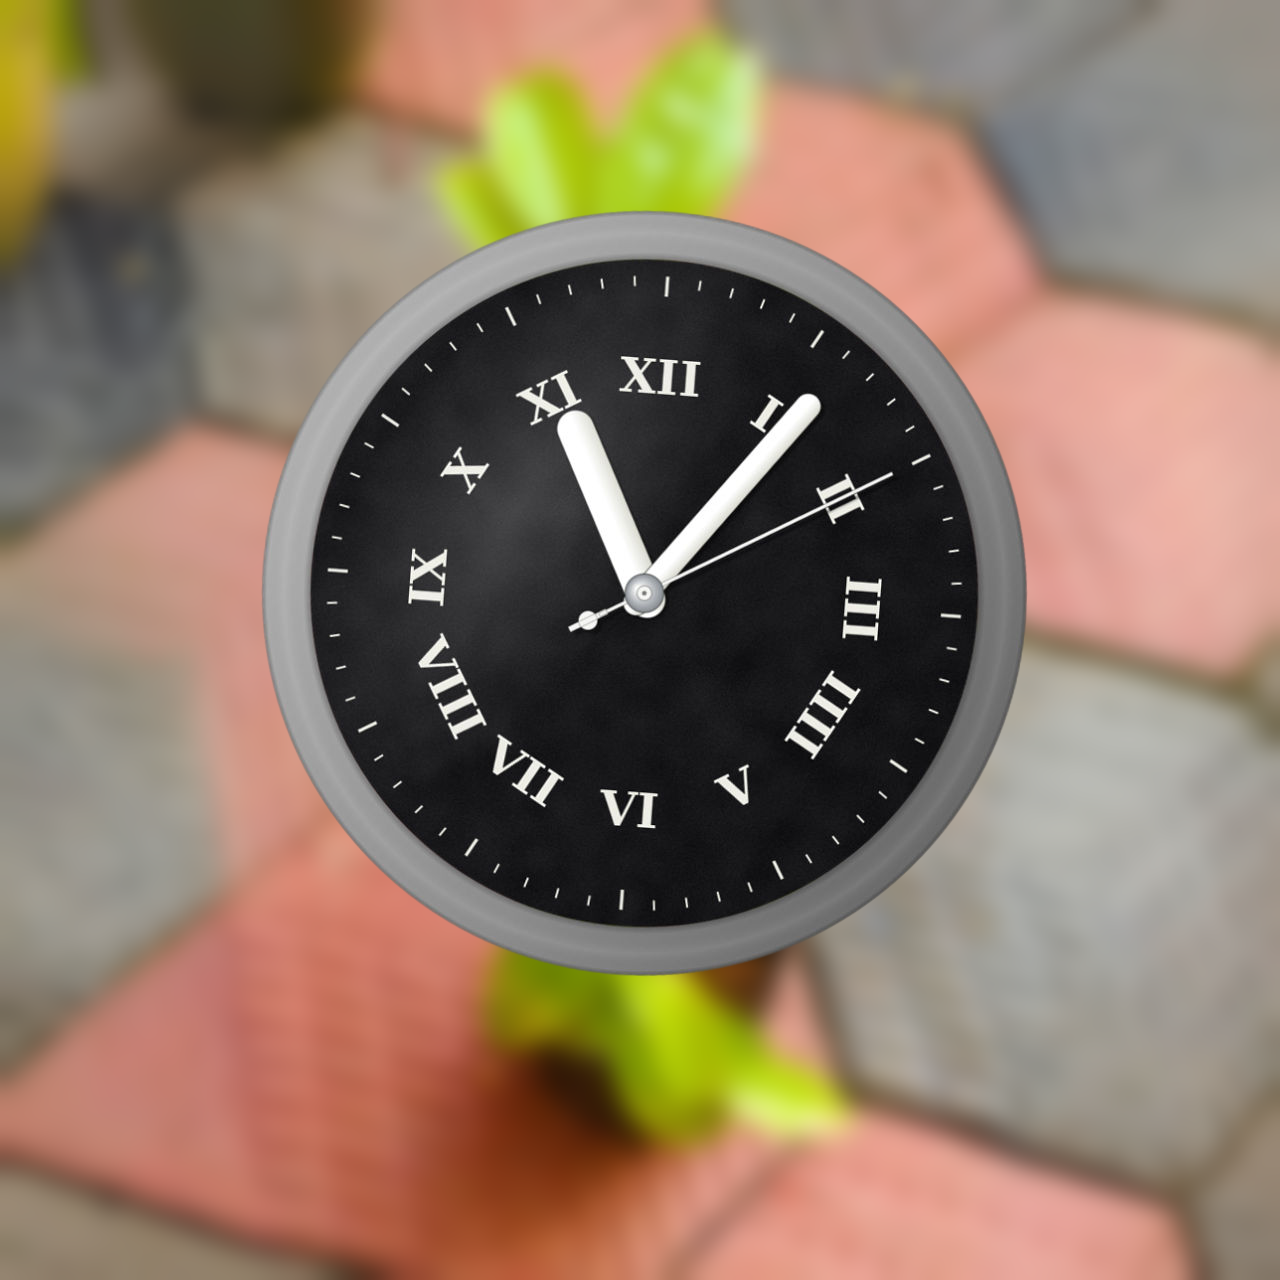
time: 11:06:10
